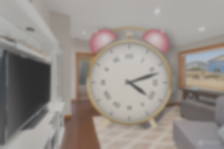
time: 4:12
